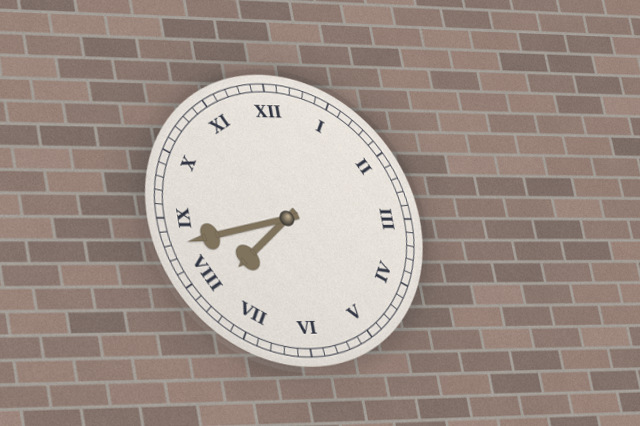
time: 7:43
